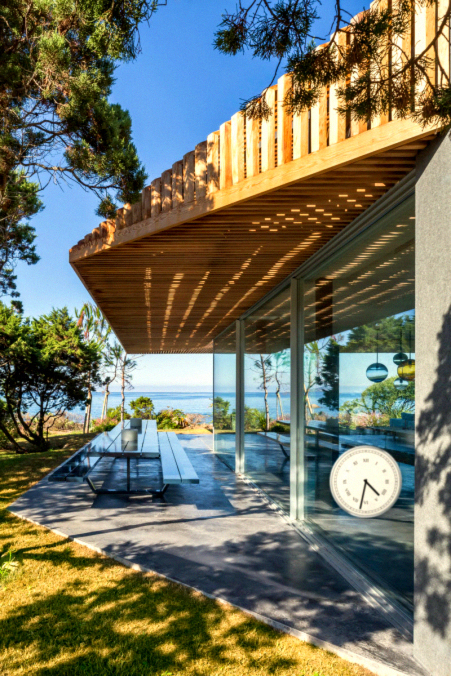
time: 4:32
